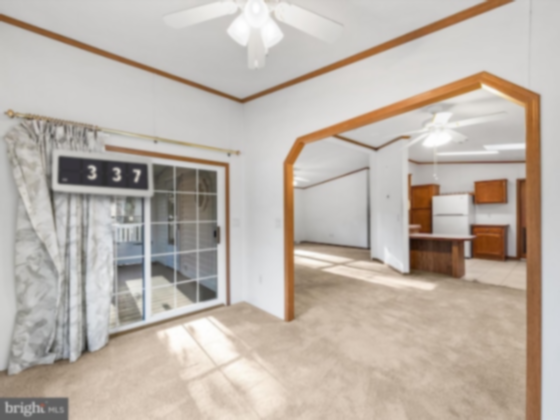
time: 3:37
